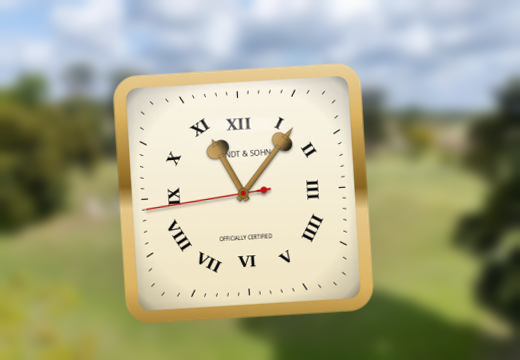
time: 11:06:44
